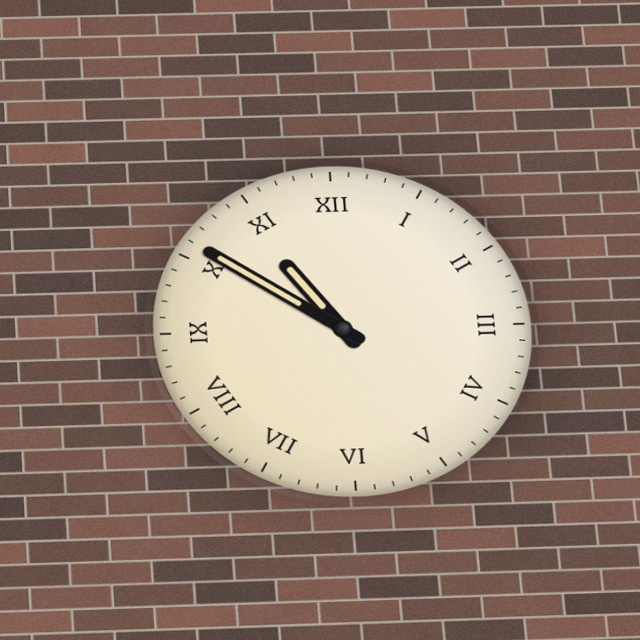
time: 10:51
